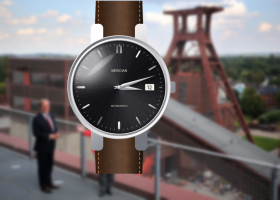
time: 3:12
